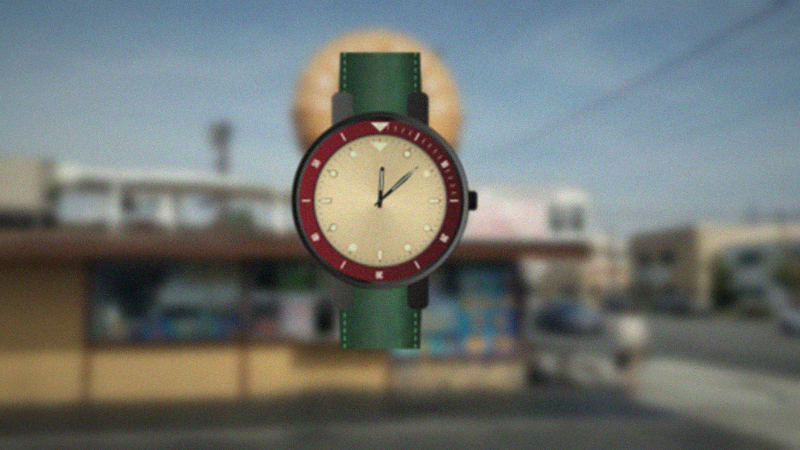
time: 12:08
